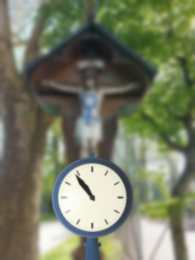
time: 10:54
